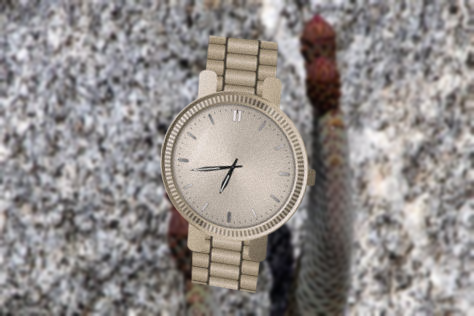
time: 6:43
